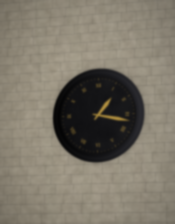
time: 1:17
